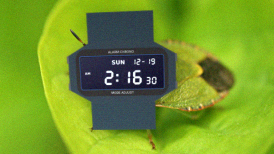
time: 2:16:30
